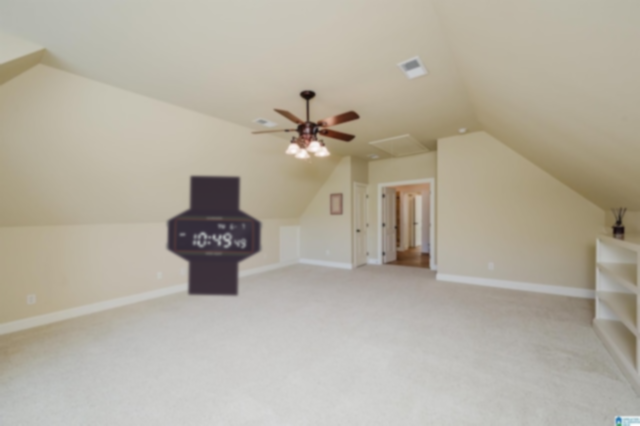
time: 10:49
